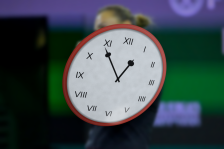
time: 12:54
